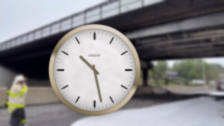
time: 10:28
